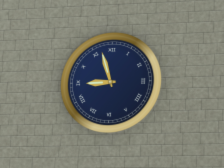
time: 8:57
